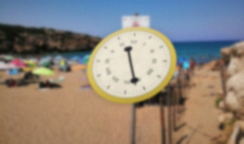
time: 11:27
